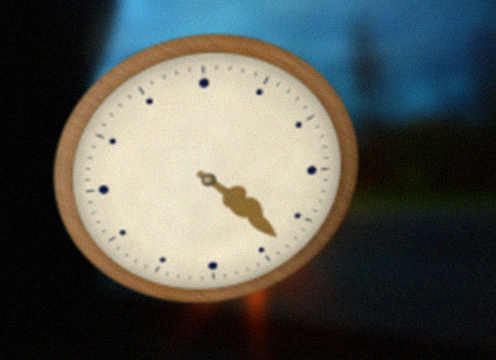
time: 4:23
